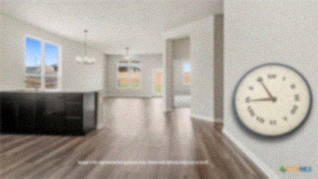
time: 8:55
